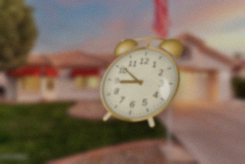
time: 8:51
